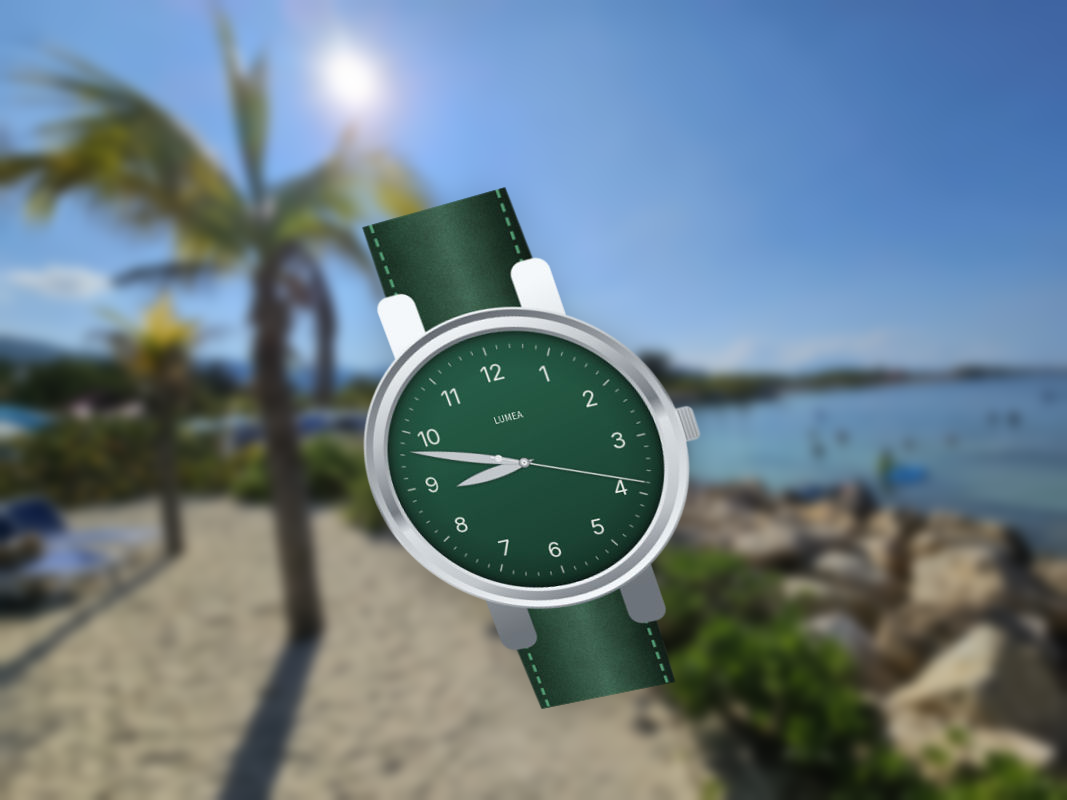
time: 8:48:19
